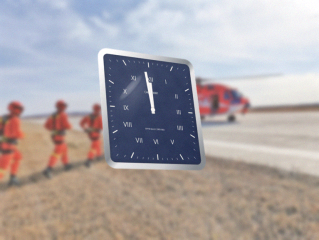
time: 11:59
